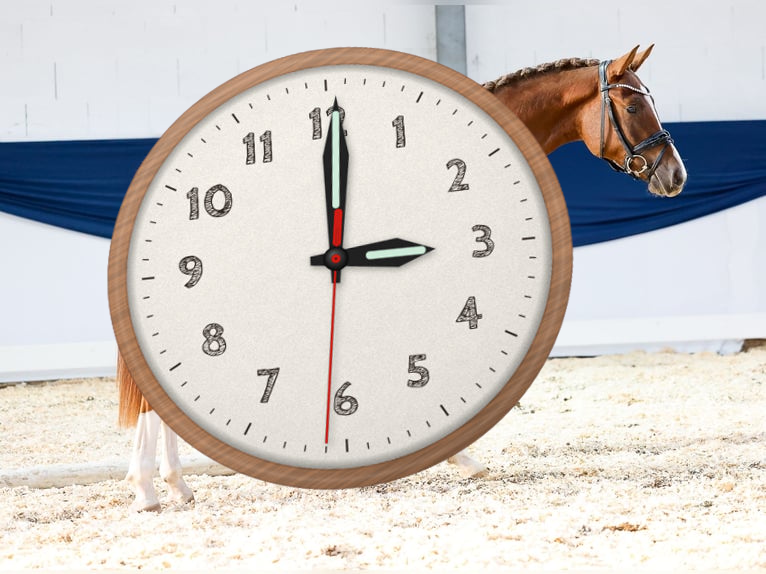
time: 3:00:31
